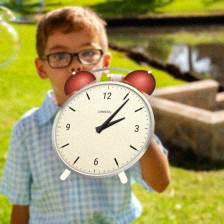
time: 2:06
